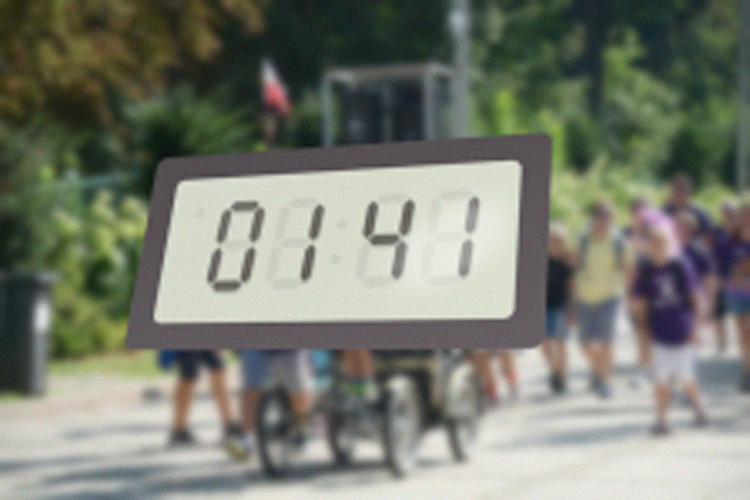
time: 1:41
